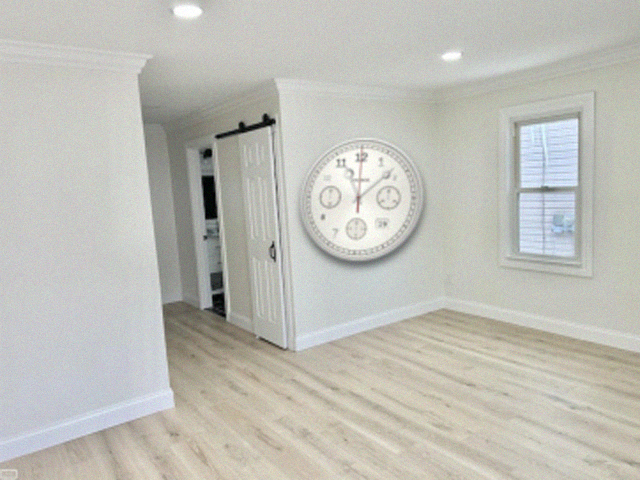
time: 11:08
